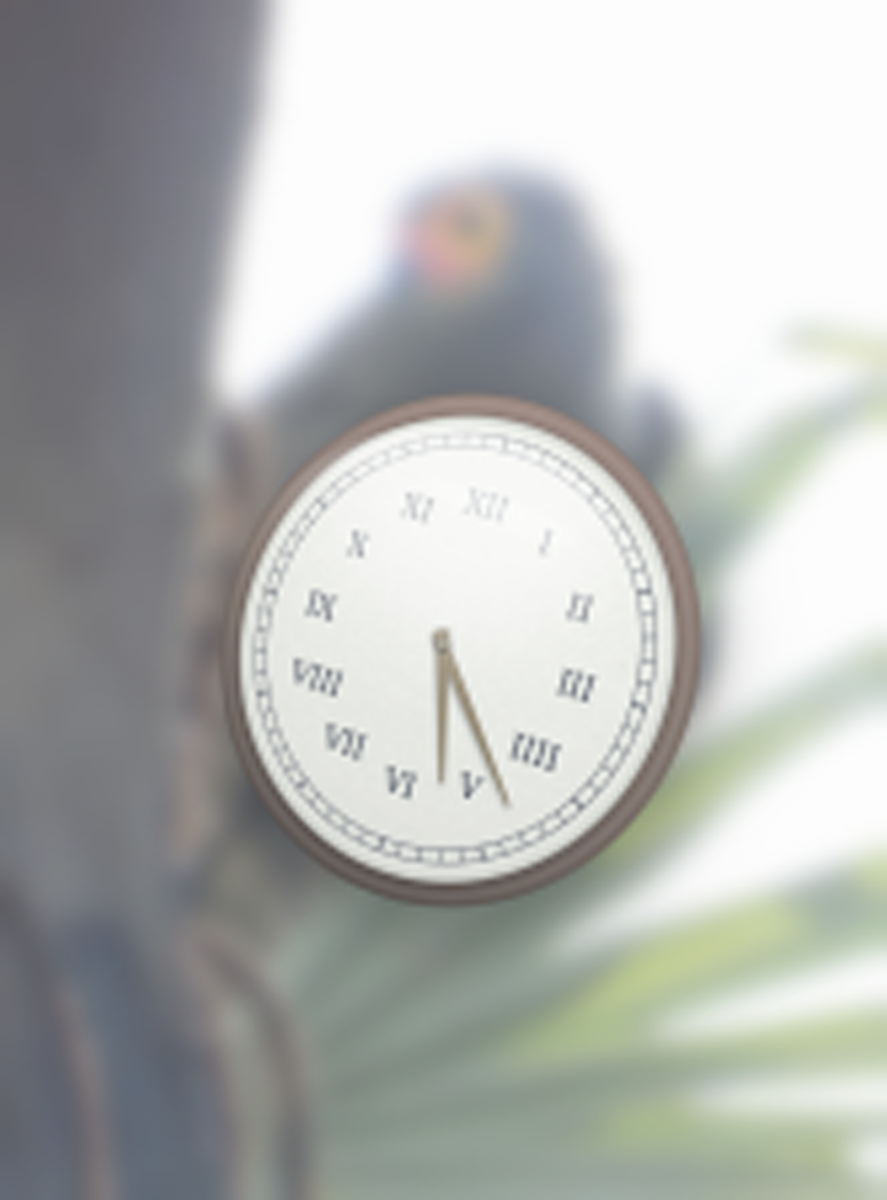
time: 5:23
